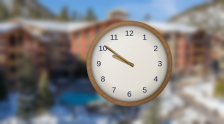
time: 9:51
